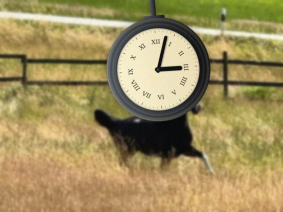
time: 3:03
